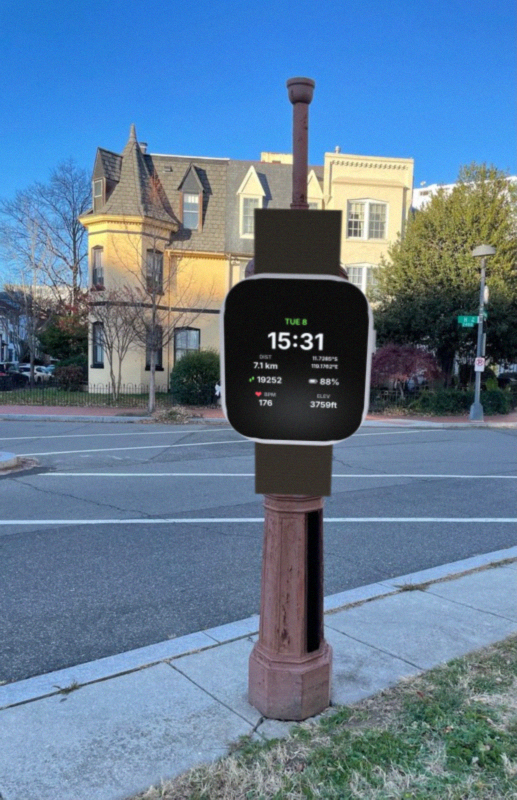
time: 15:31
